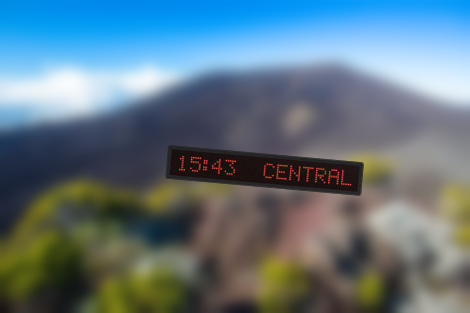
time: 15:43
